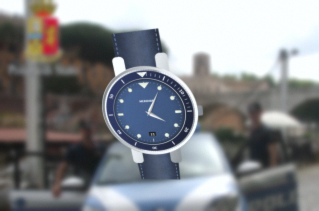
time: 4:05
